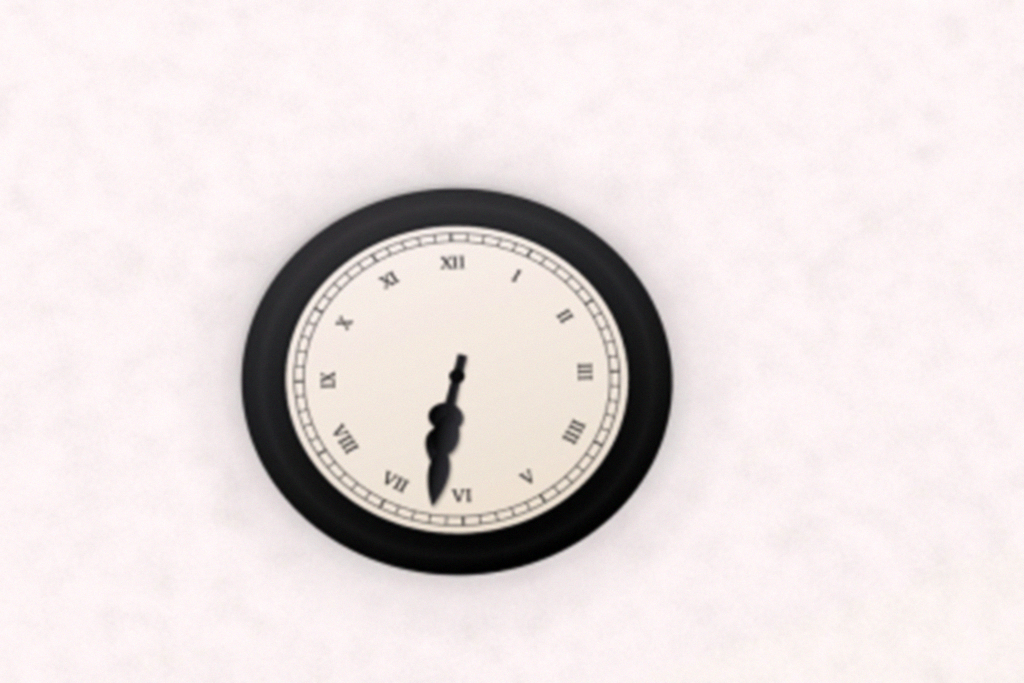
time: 6:32
